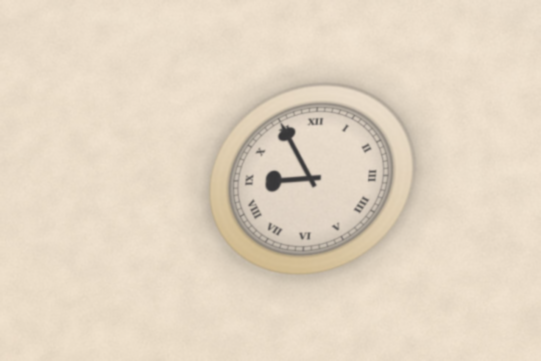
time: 8:55
